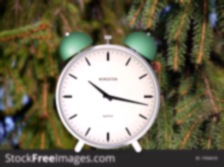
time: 10:17
